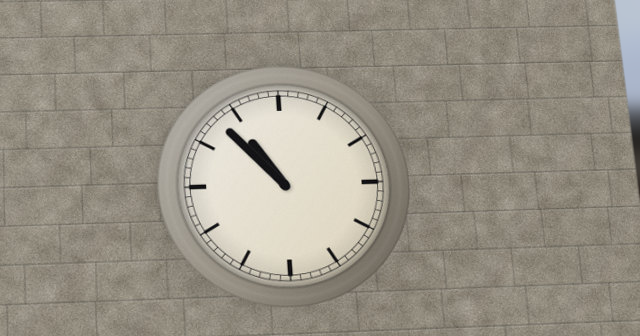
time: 10:53
